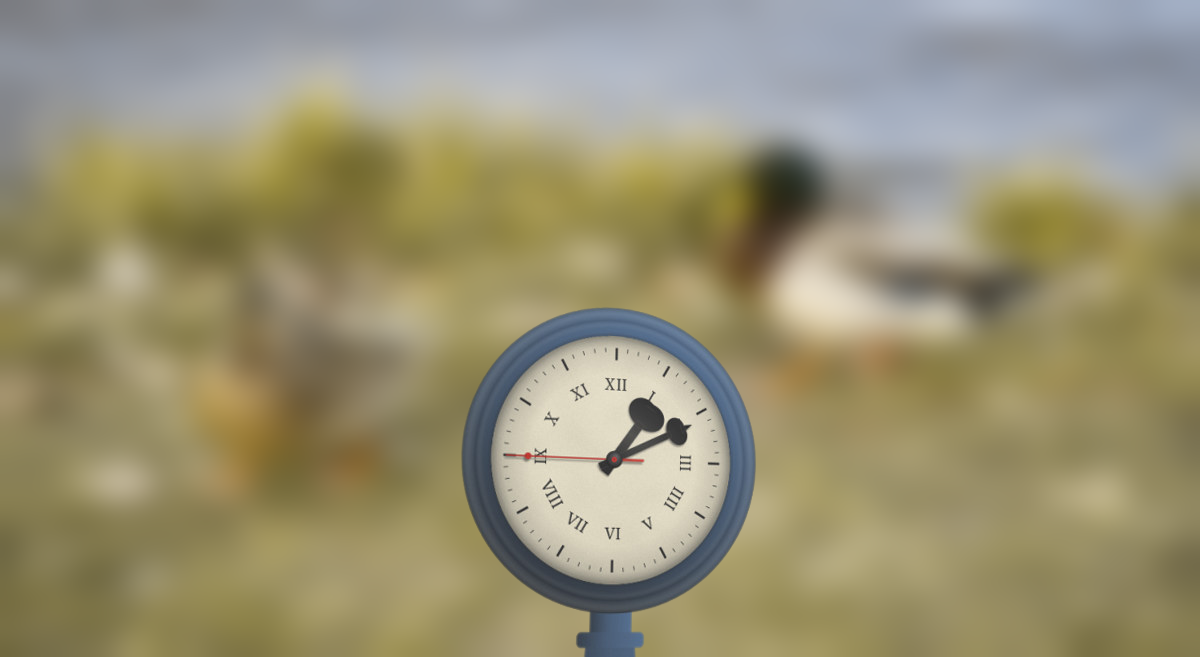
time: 1:10:45
